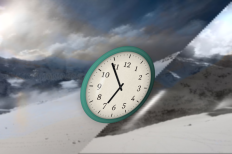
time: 6:54
